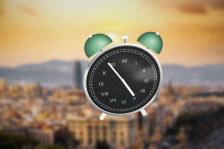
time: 4:54
